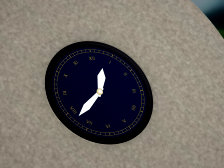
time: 12:38
